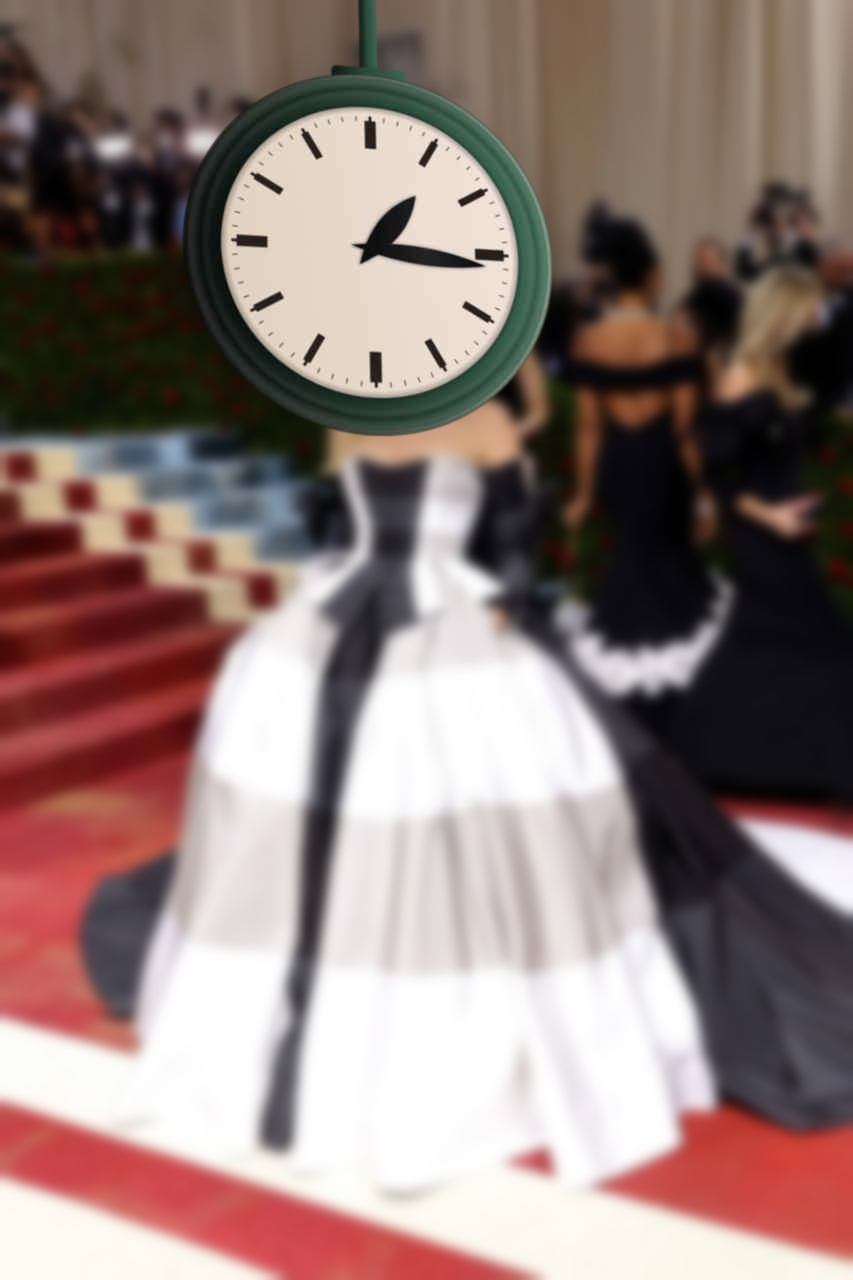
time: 1:16
